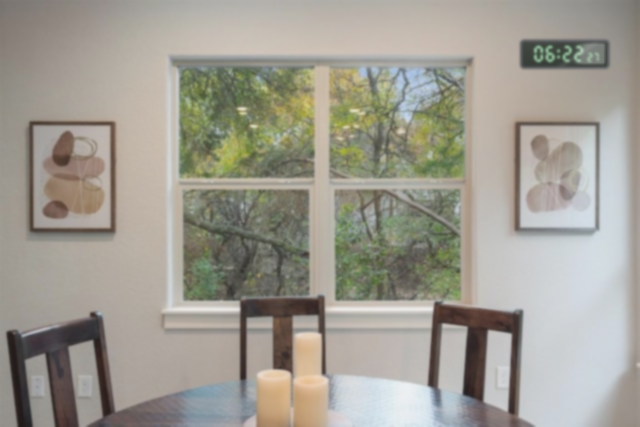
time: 6:22
